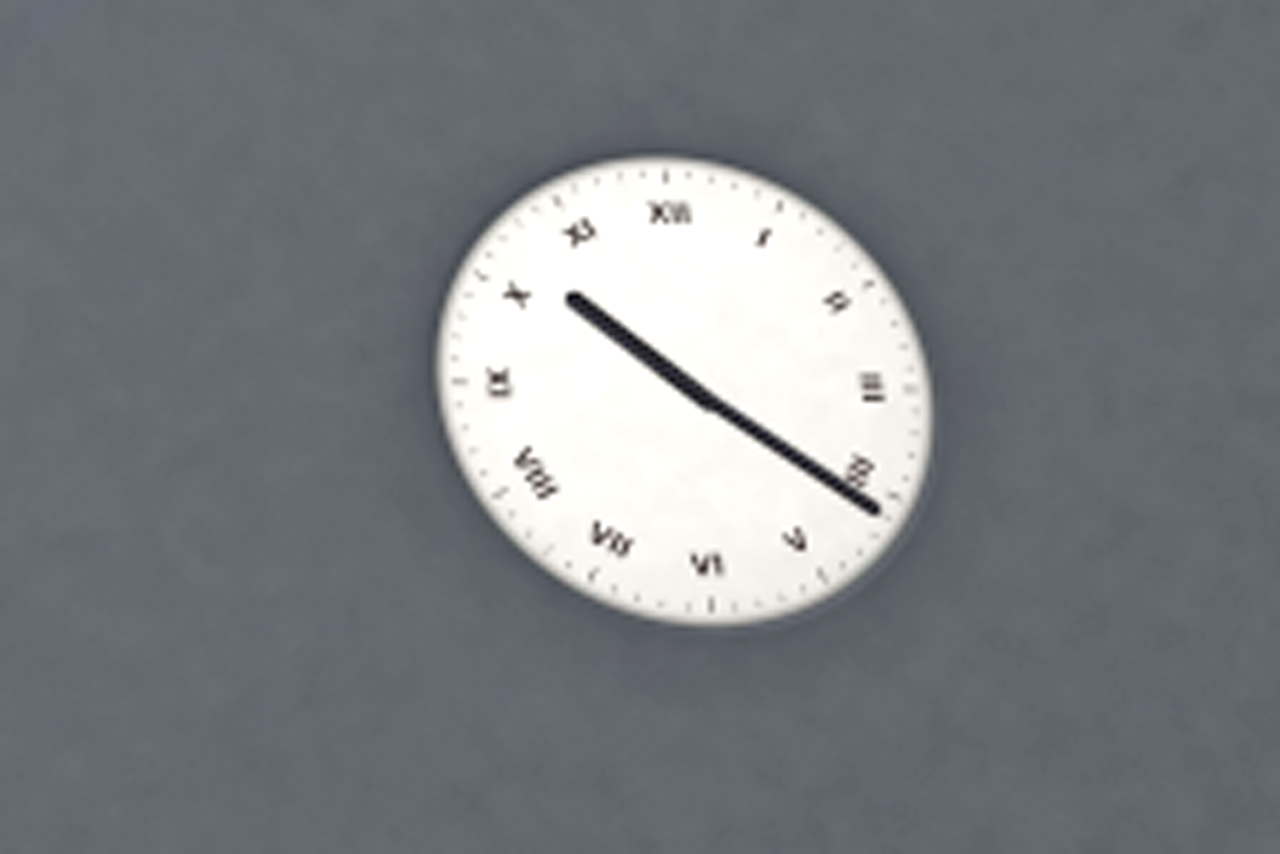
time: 10:21
